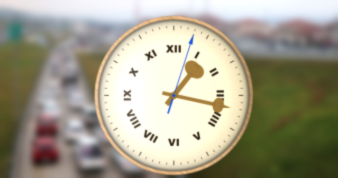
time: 1:17:03
